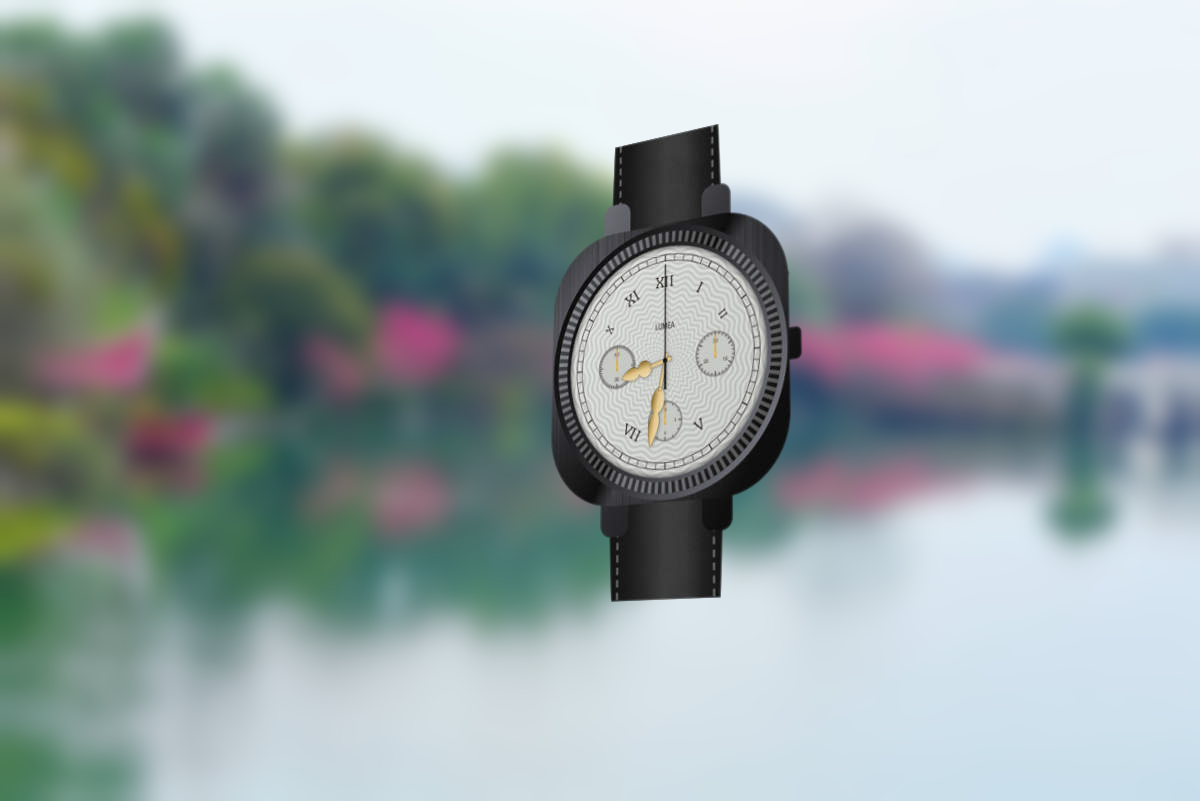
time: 8:32
